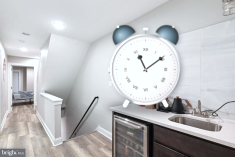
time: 11:09
